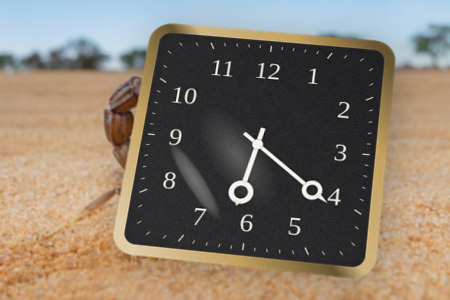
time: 6:21
